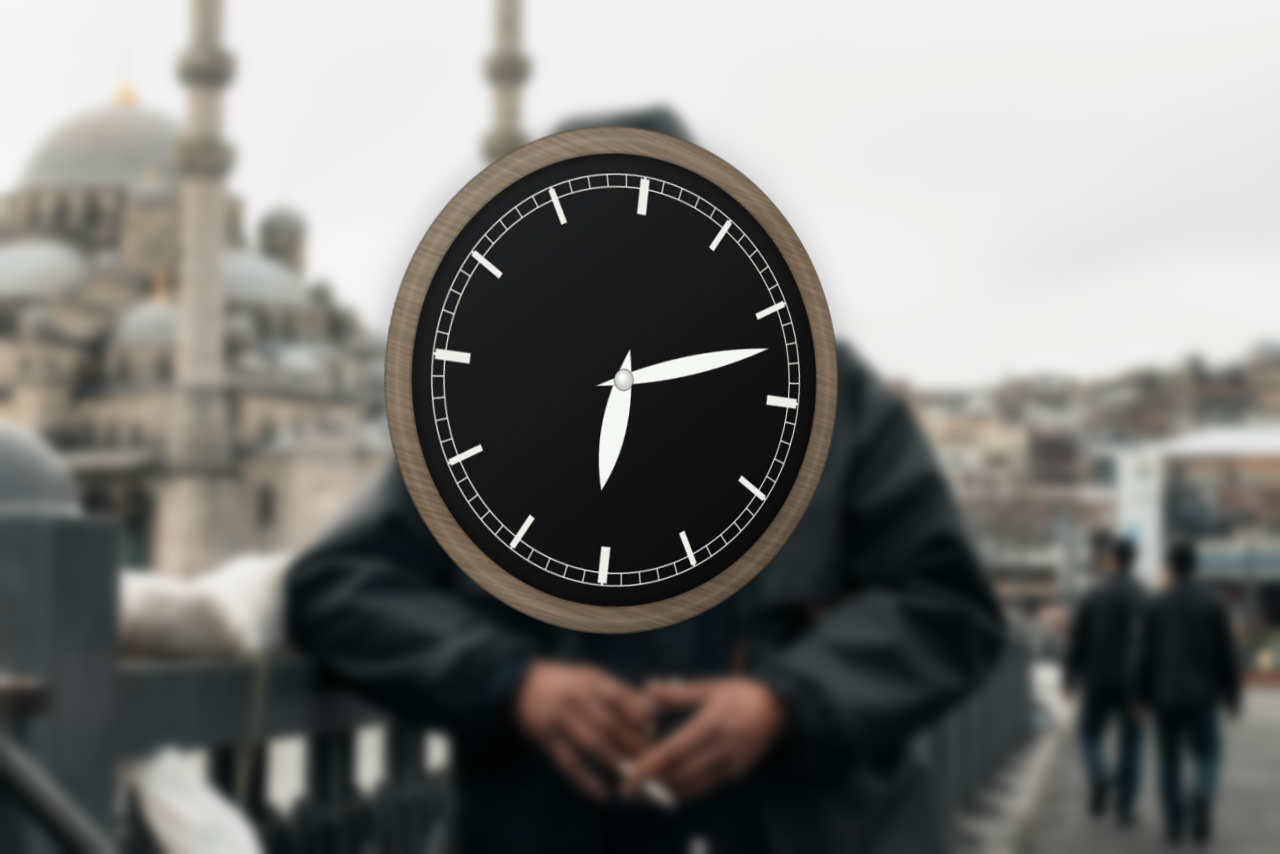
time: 6:12
